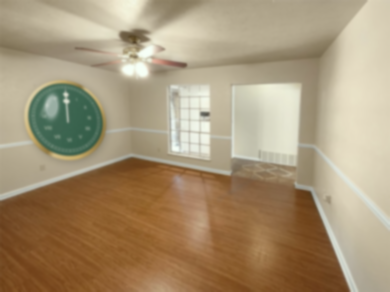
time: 12:00
